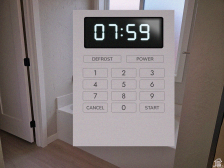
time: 7:59
